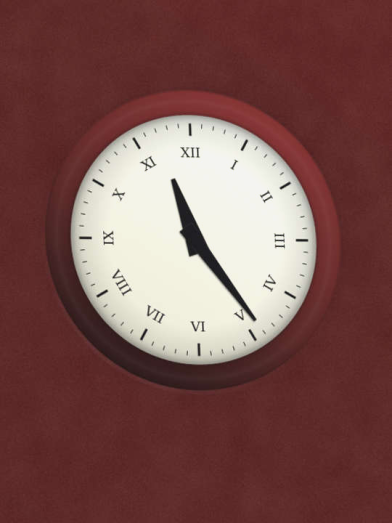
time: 11:24
